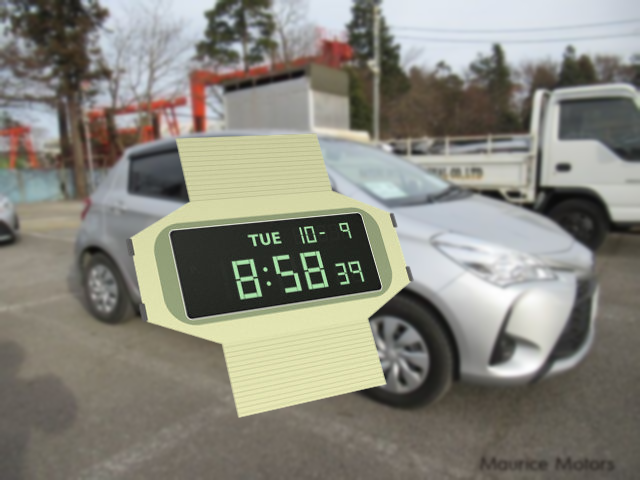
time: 8:58:39
